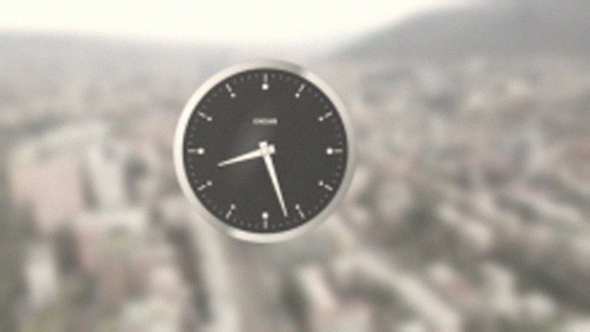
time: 8:27
